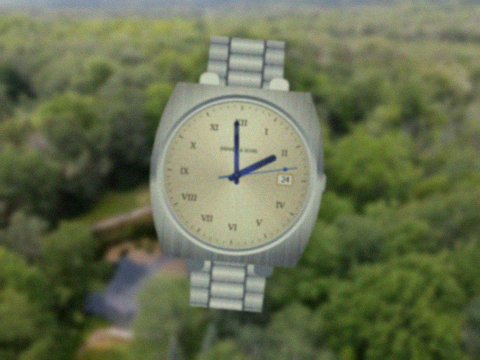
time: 1:59:13
